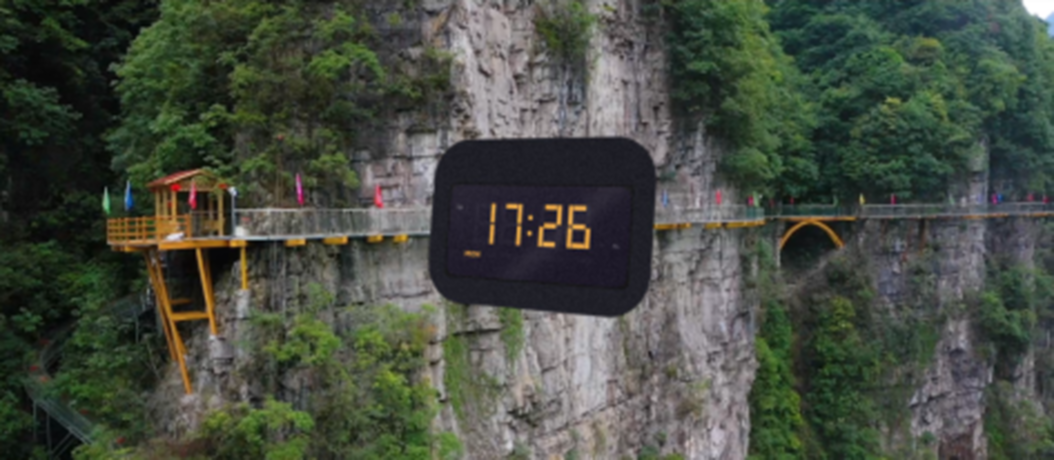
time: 17:26
